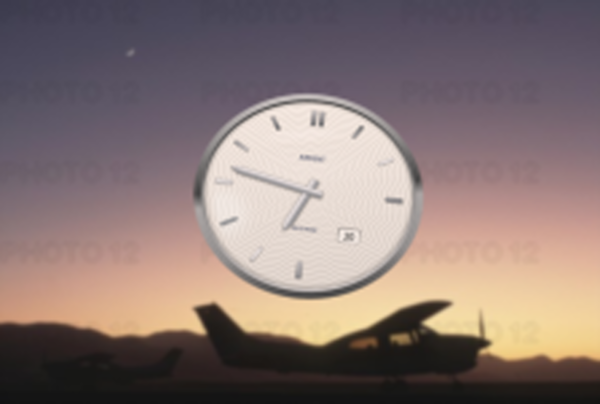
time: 6:47
